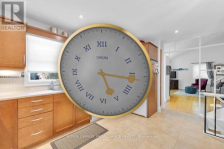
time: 5:16
